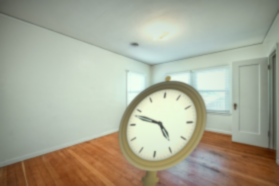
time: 4:48
